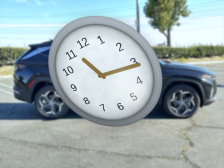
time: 11:16
